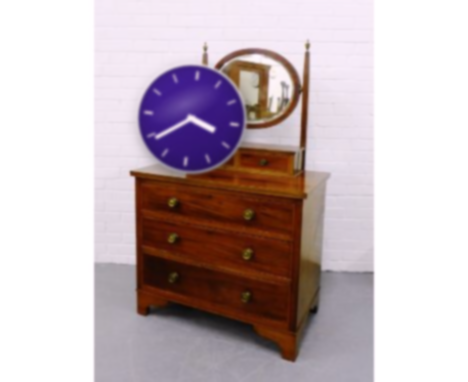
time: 3:39
